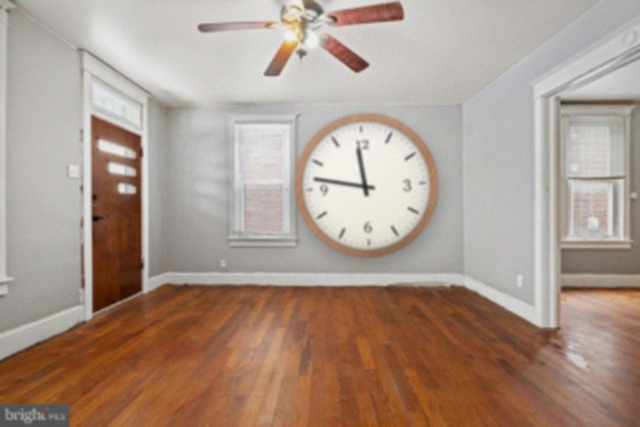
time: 11:47
